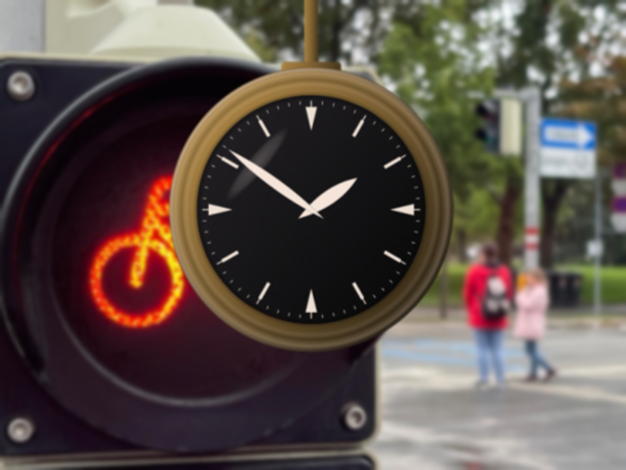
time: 1:51
